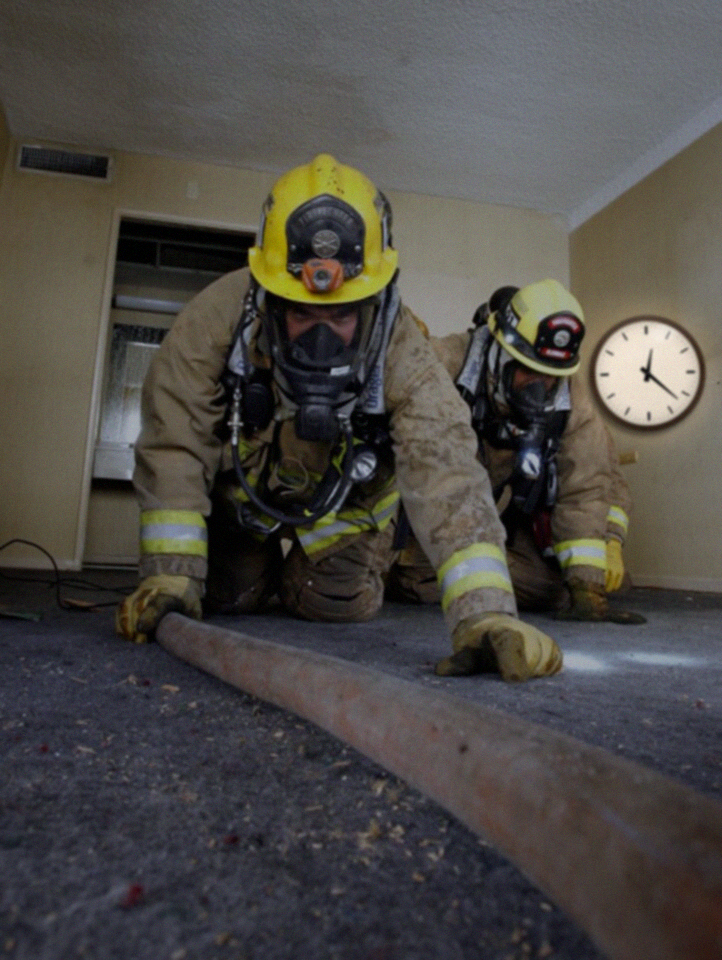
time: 12:22
